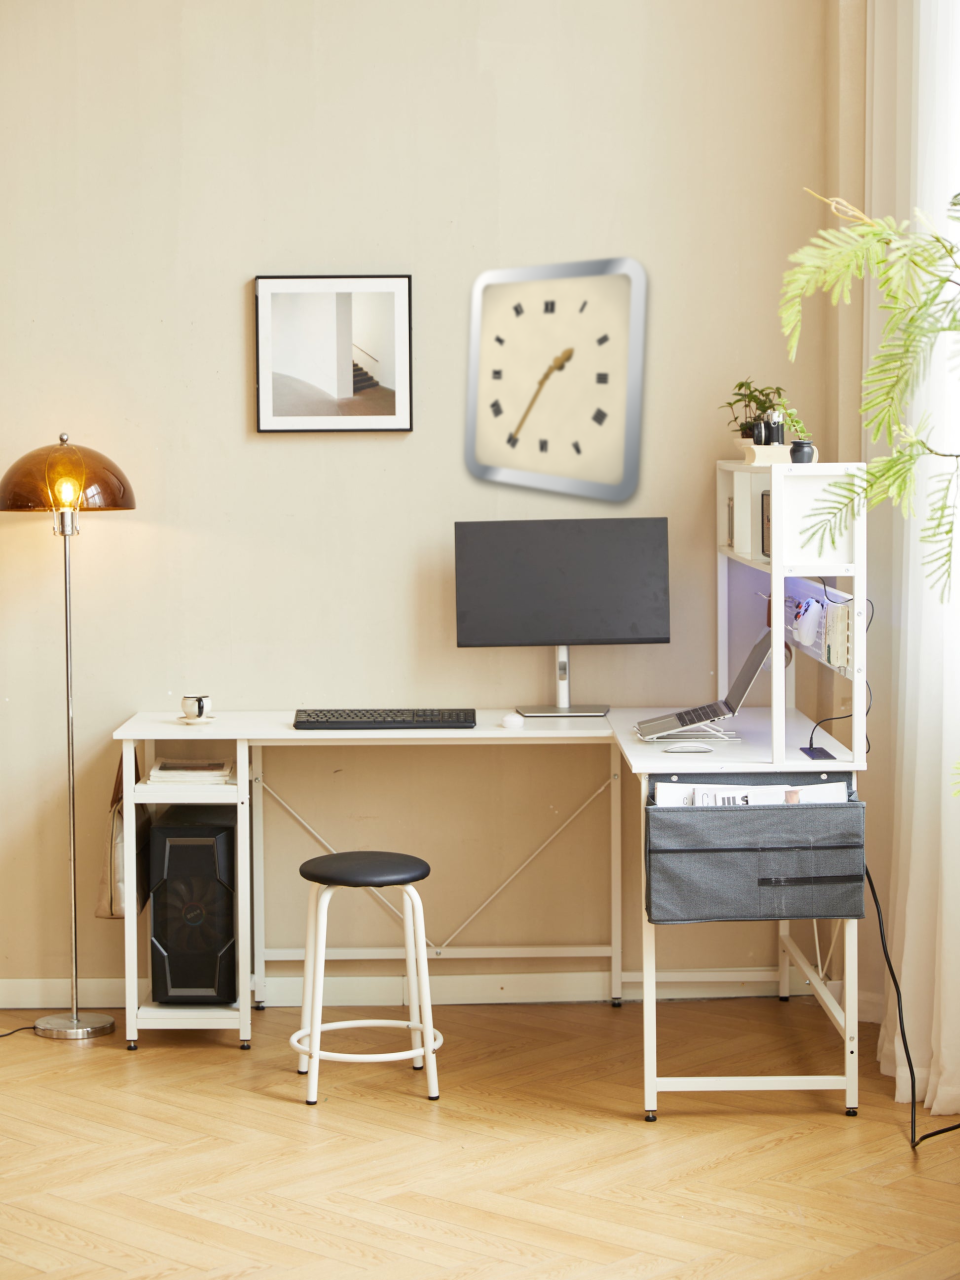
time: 1:35
